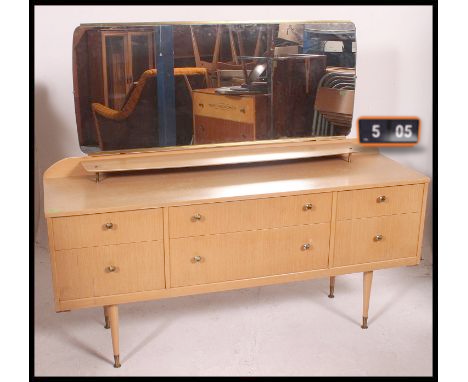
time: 5:05
